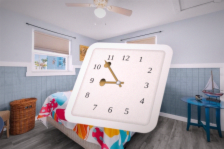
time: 8:53
